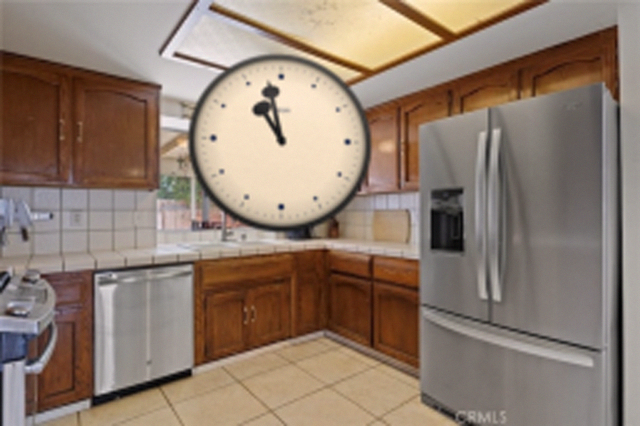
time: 10:58
